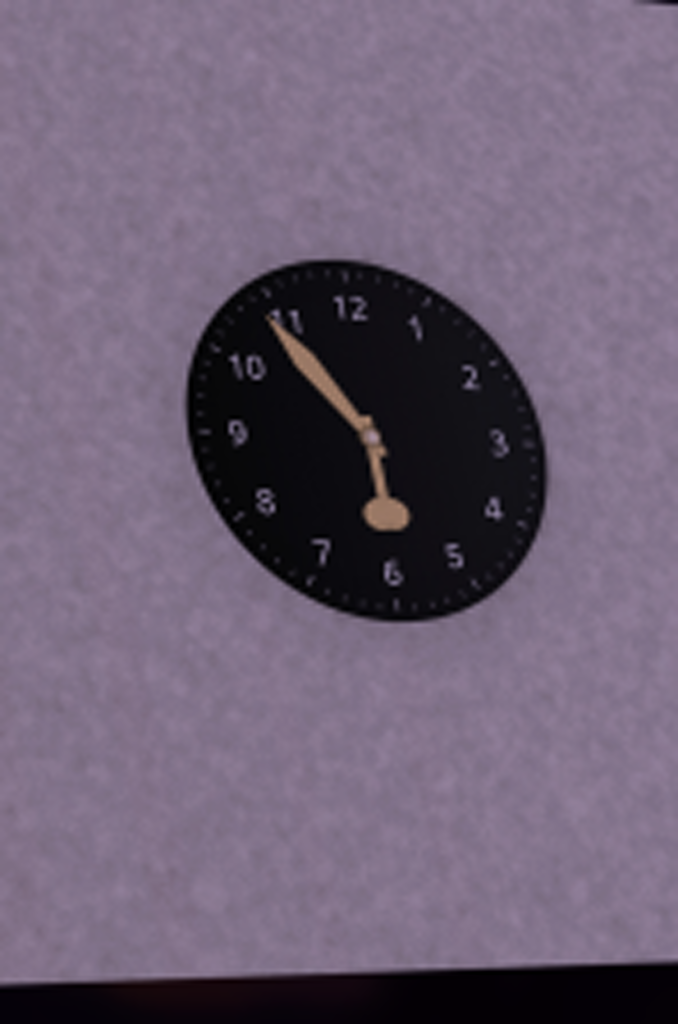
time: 5:54
